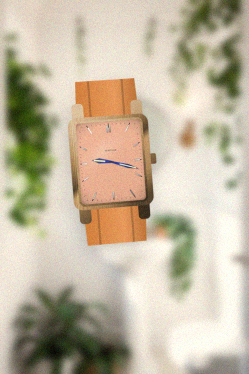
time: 9:18
